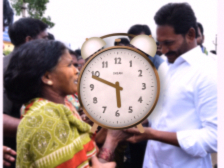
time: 5:49
